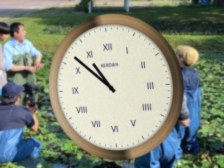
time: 10:52
